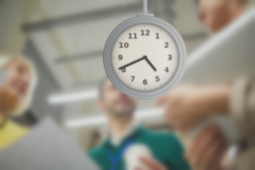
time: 4:41
